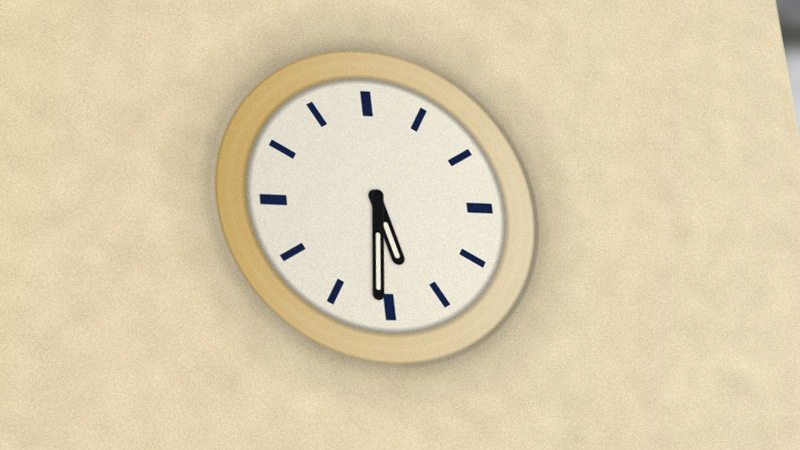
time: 5:31
